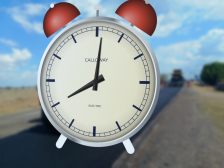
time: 8:01
